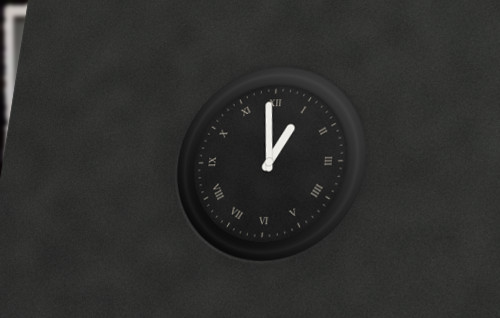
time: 12:59
